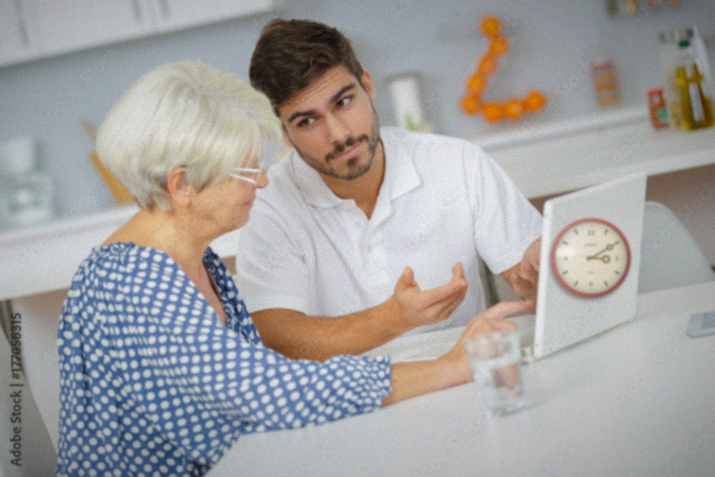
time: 3:10
